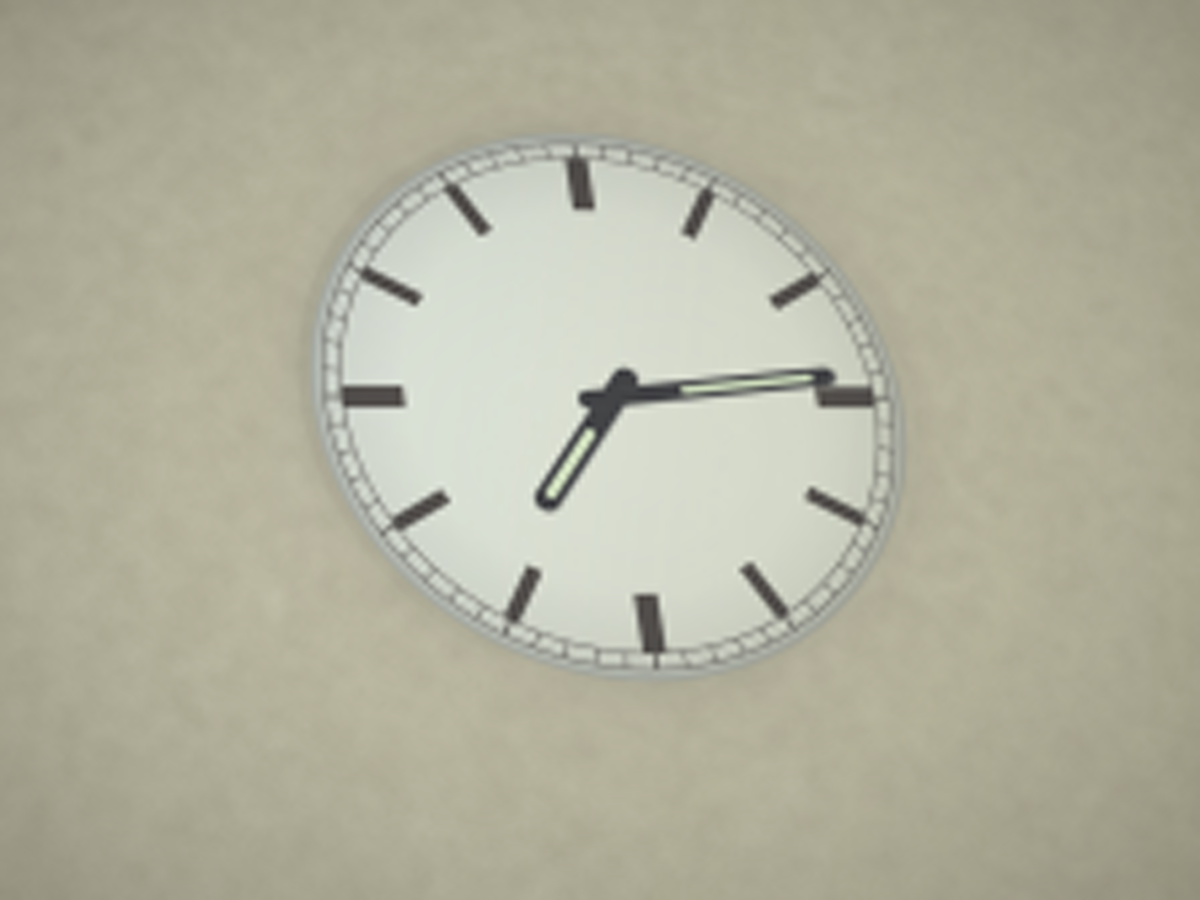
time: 7:14
